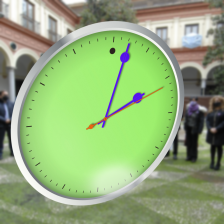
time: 2:02:11
